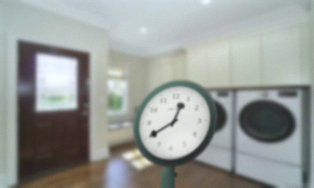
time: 12:40
